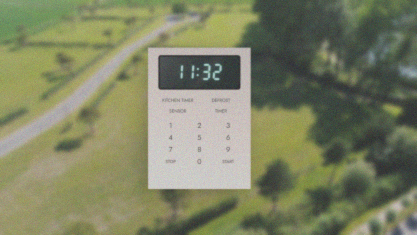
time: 11:32
